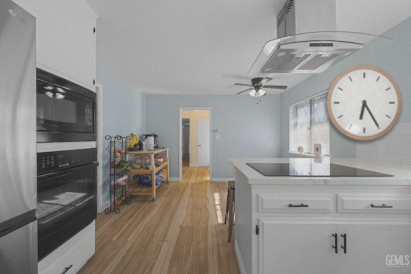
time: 6:25
